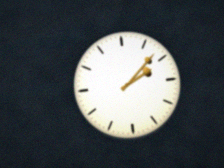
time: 2:08
